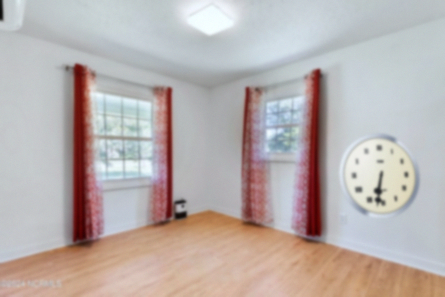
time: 6:32
